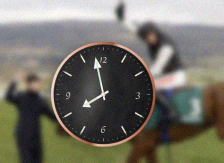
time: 7:58
